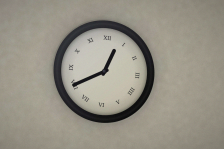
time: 12:40
